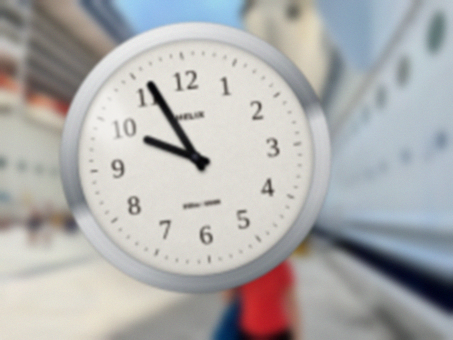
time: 9:56
